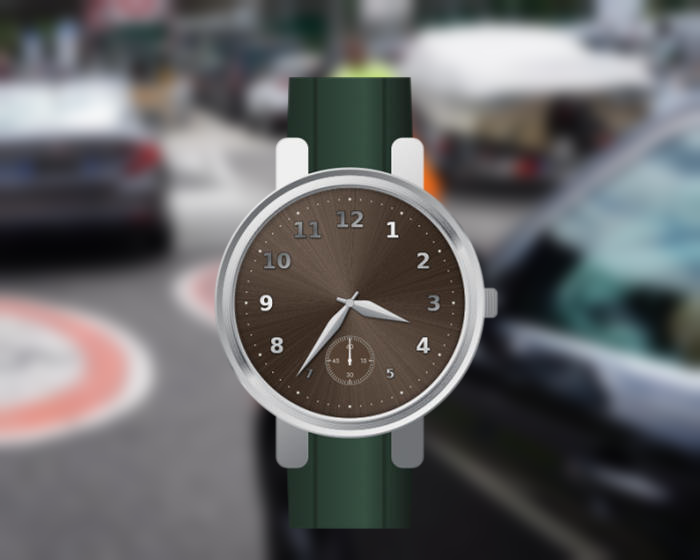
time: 3:36
